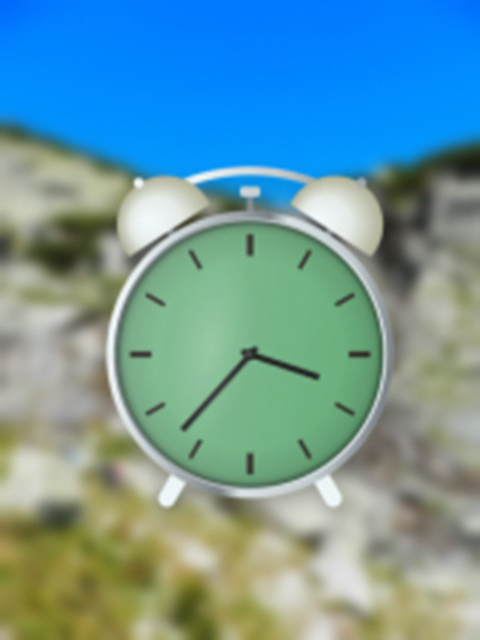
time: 3:37
